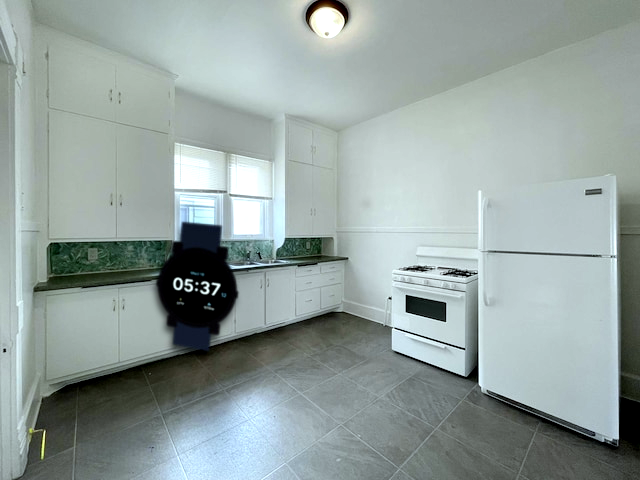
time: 5:37
